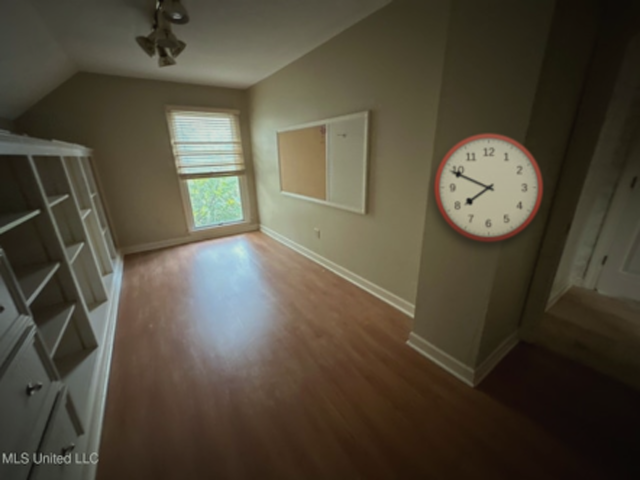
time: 7:49
